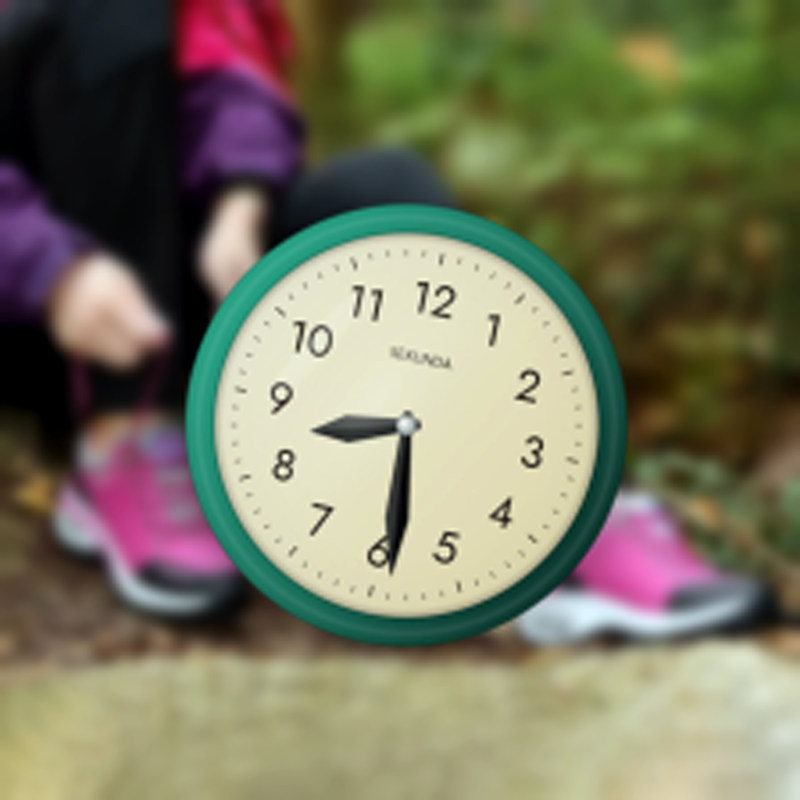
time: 8:29
